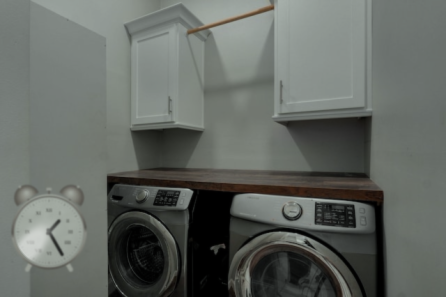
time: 1:25
